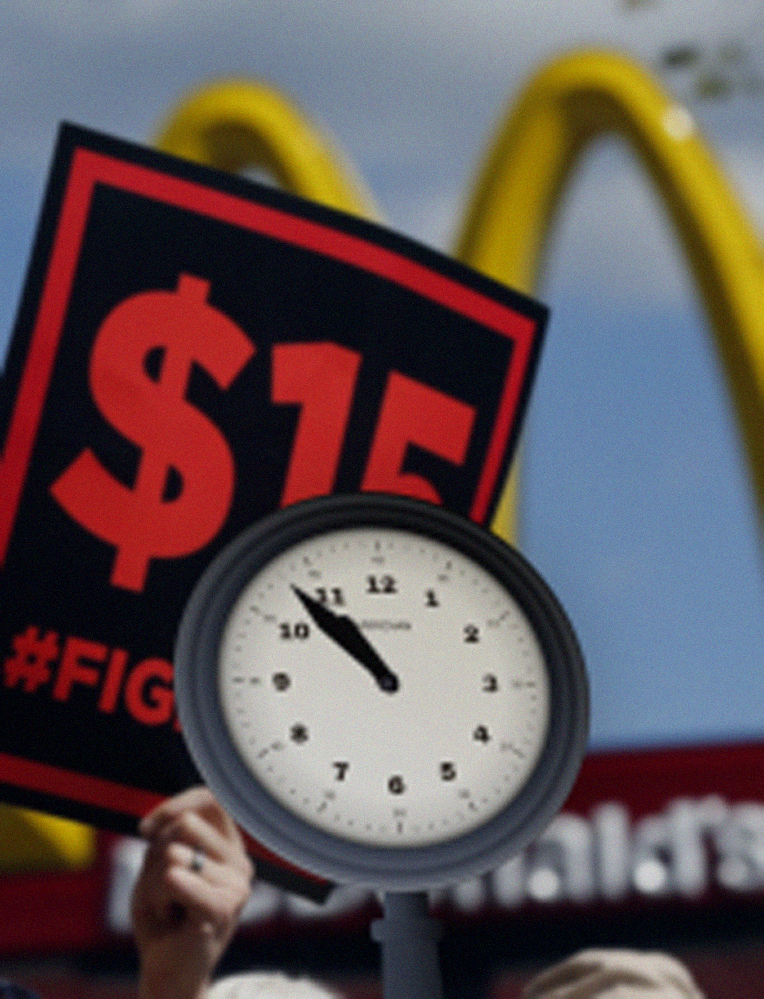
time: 10:53
